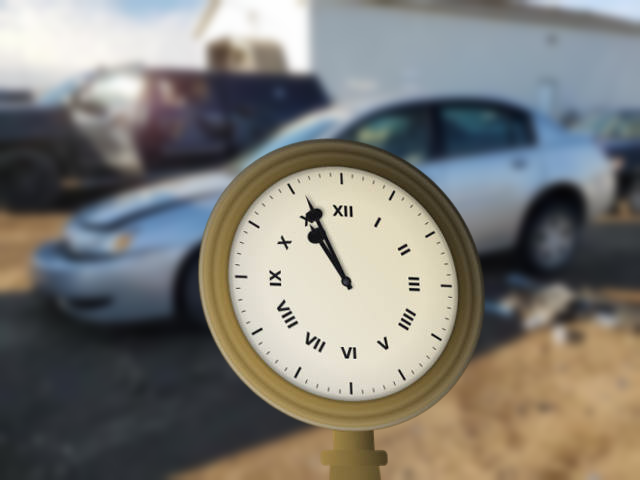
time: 10:56
